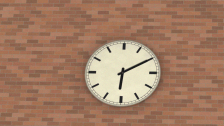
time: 6:10
